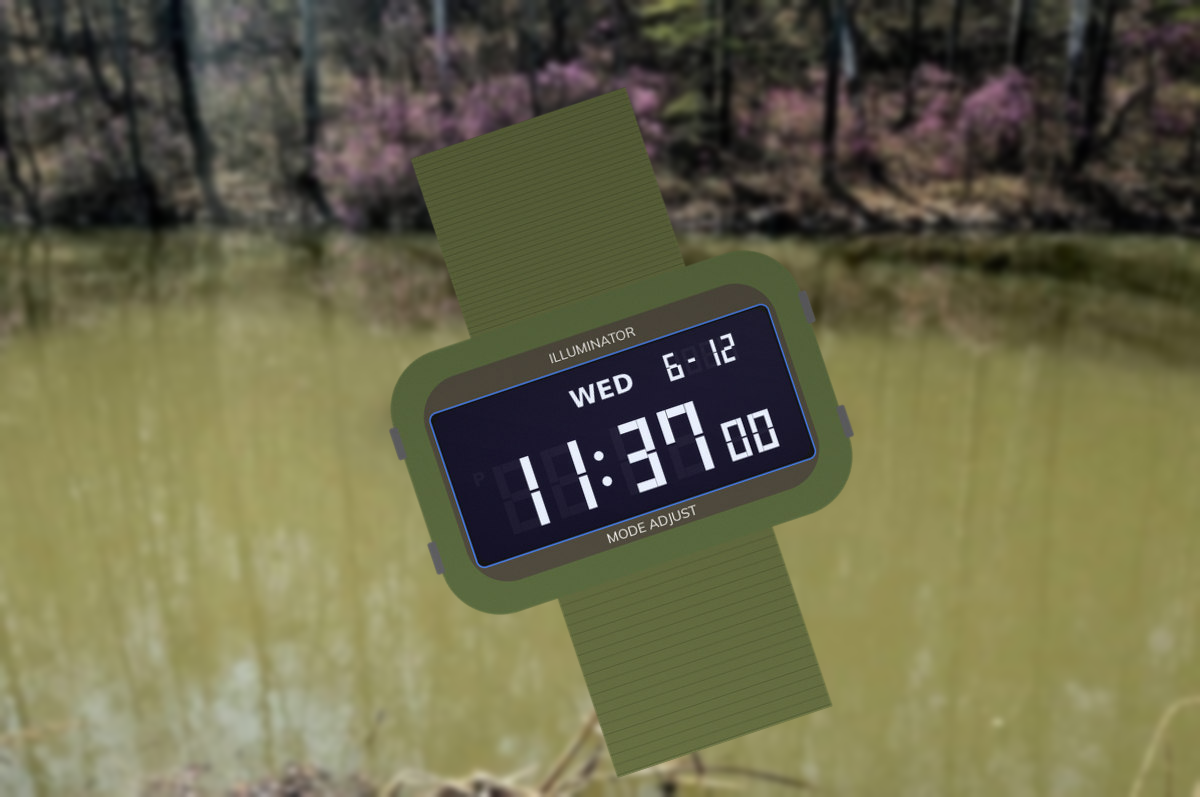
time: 11:37:00
